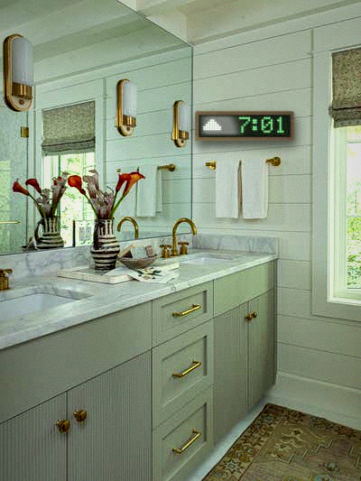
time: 7:01
